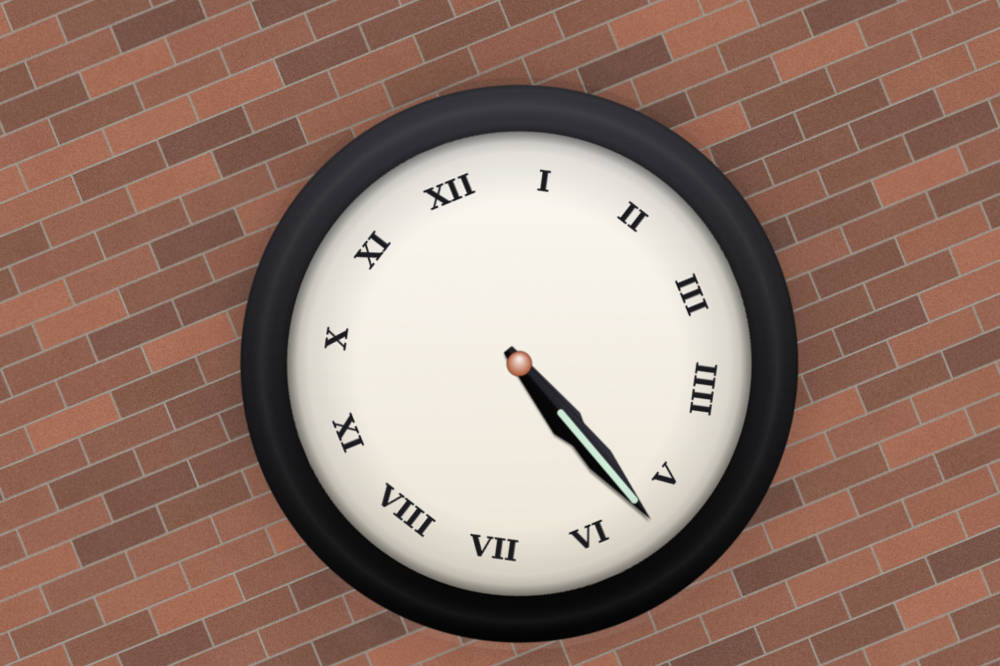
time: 5:27
